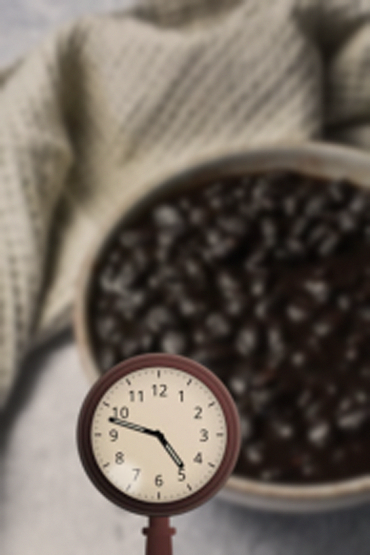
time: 4:48
